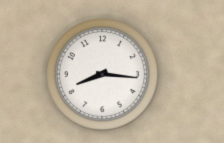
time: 8:16
